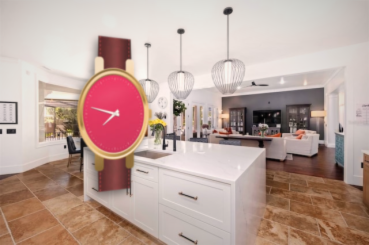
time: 7:47
